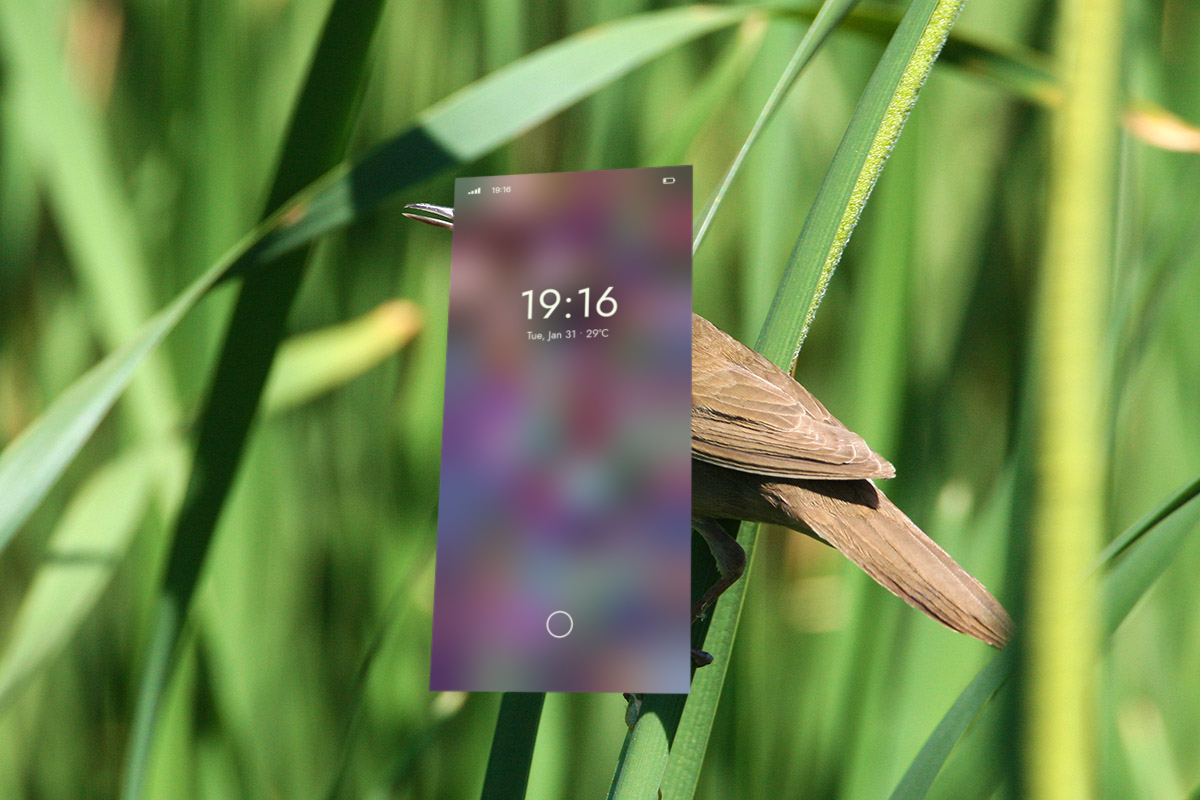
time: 19:16
